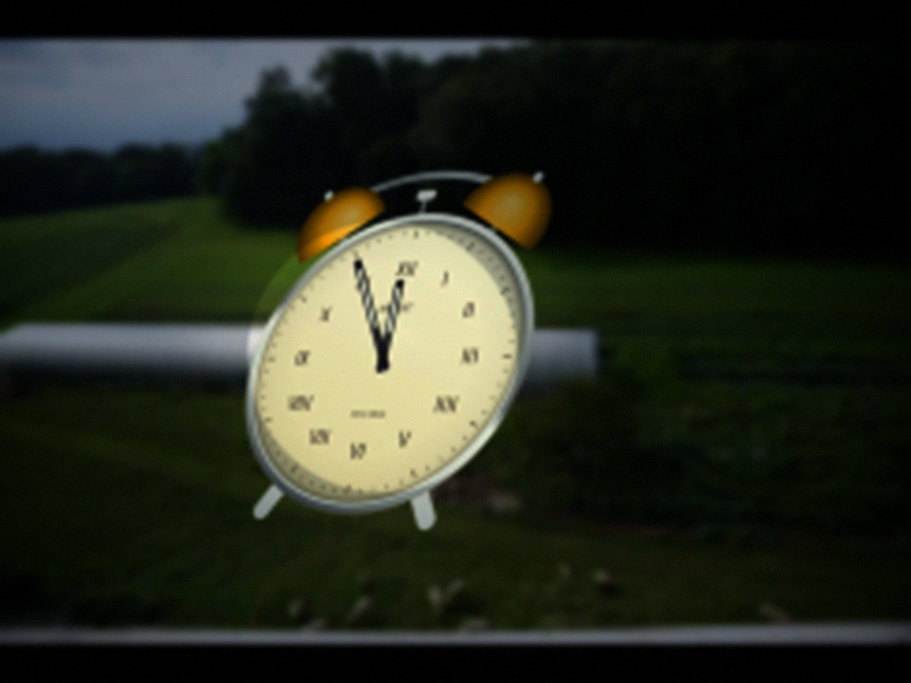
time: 11:55
